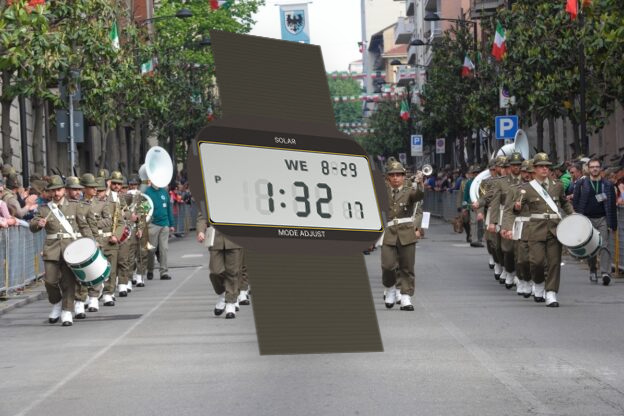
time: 1:32:17
